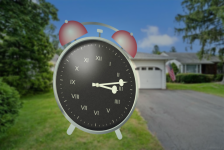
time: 3:13
